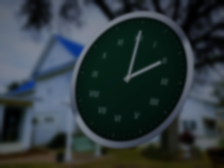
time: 2:00
